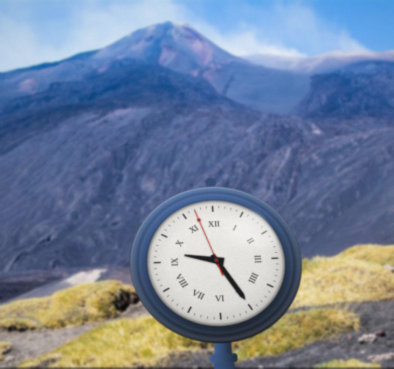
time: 9:24:57
